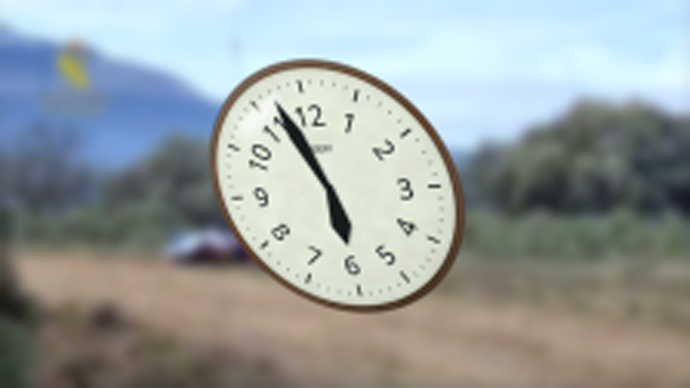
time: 5:57
